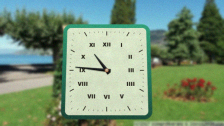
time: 10:46
